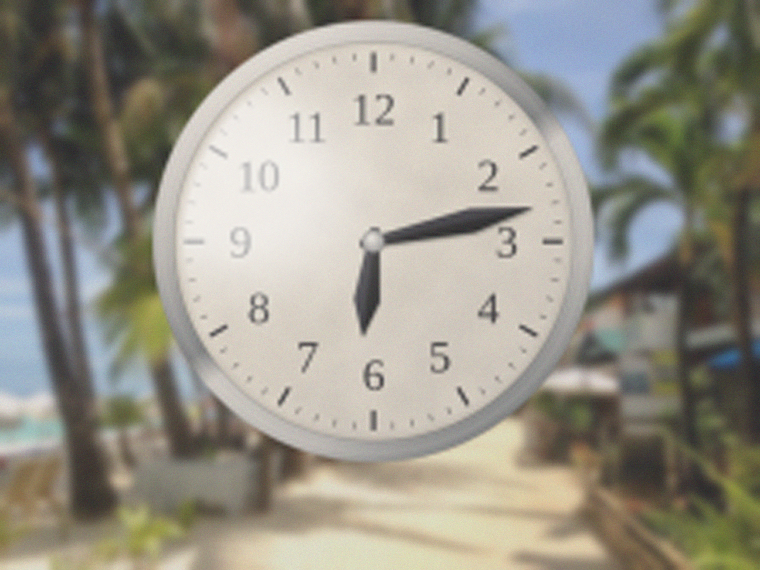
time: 6:13
